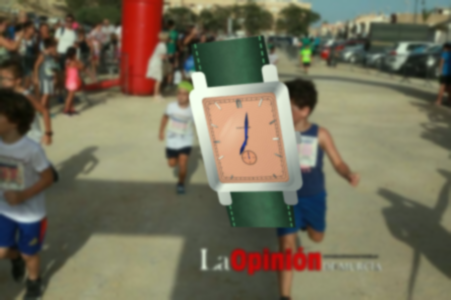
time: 7:02
